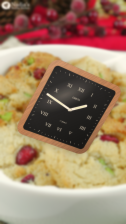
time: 1:47
